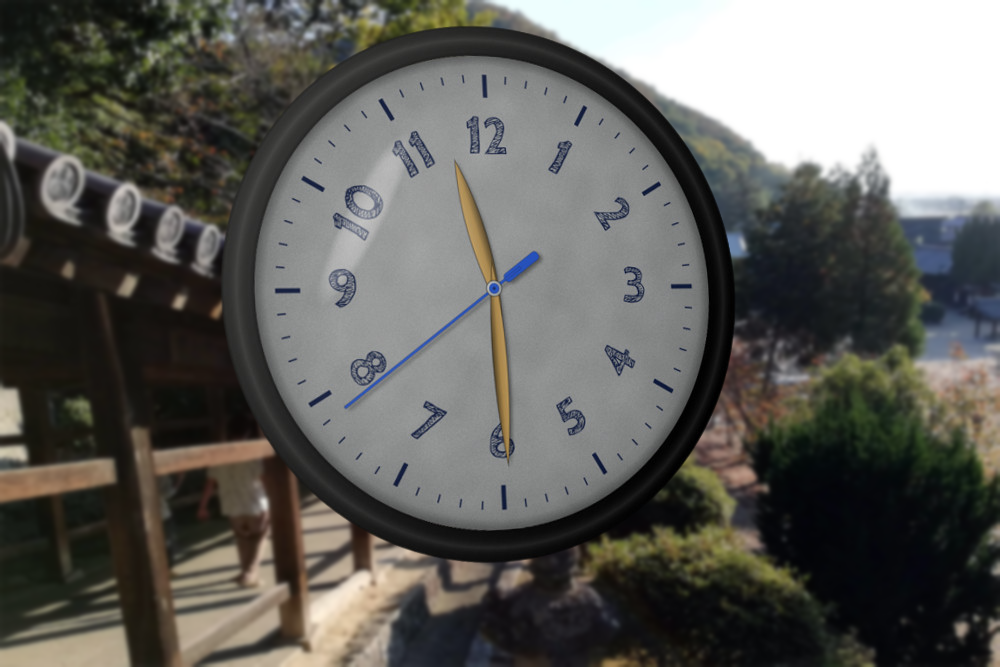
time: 11:29:39
